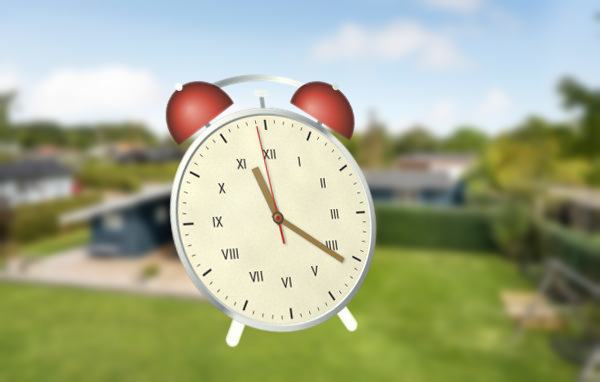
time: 11:20:59
